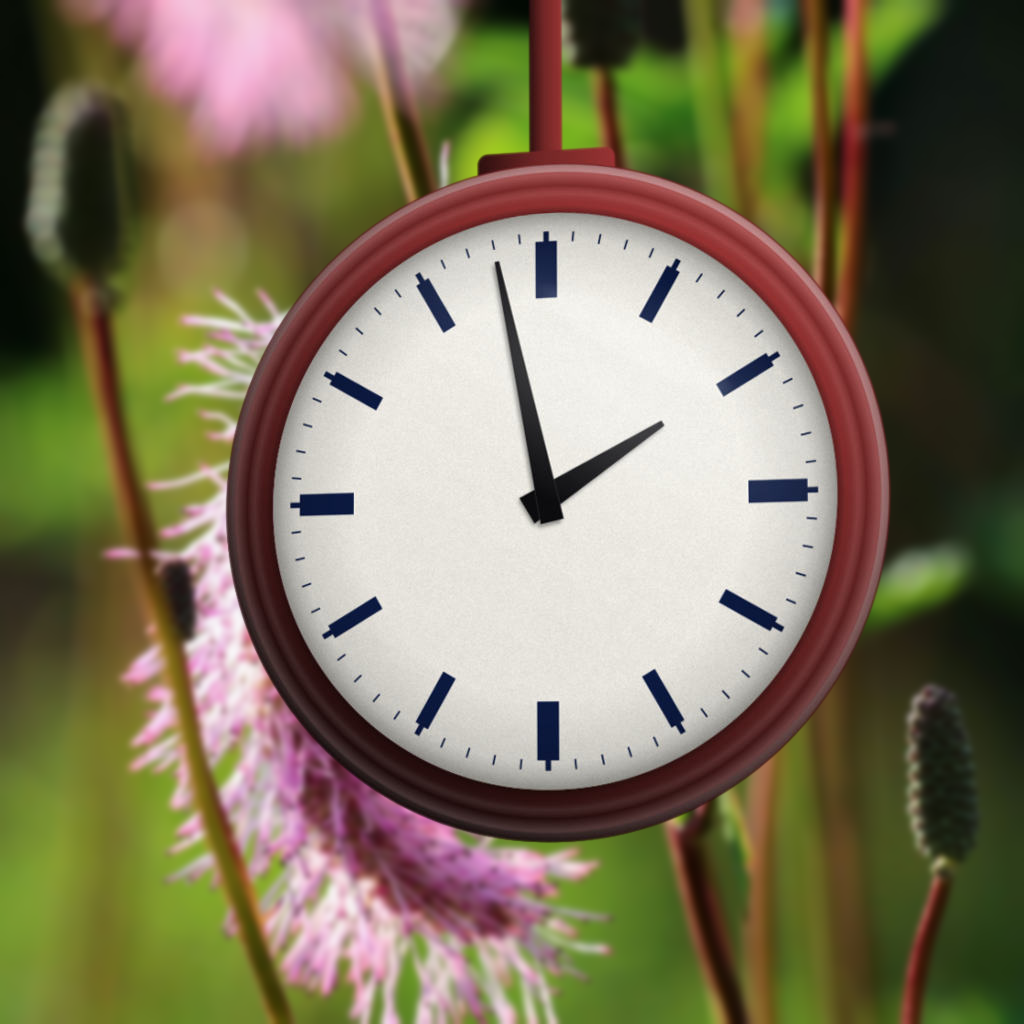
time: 1:58
